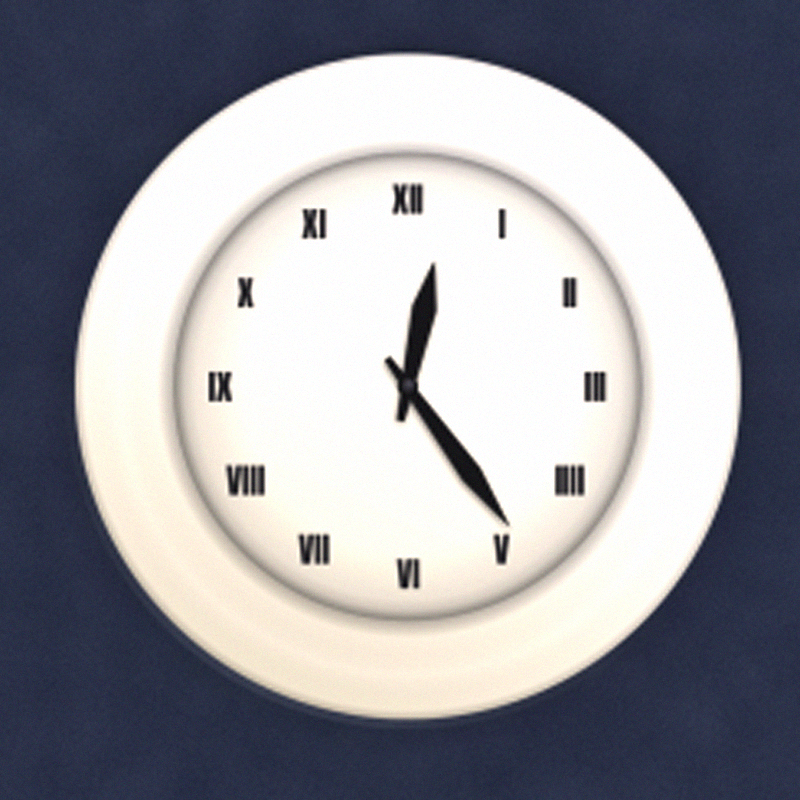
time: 12:24
